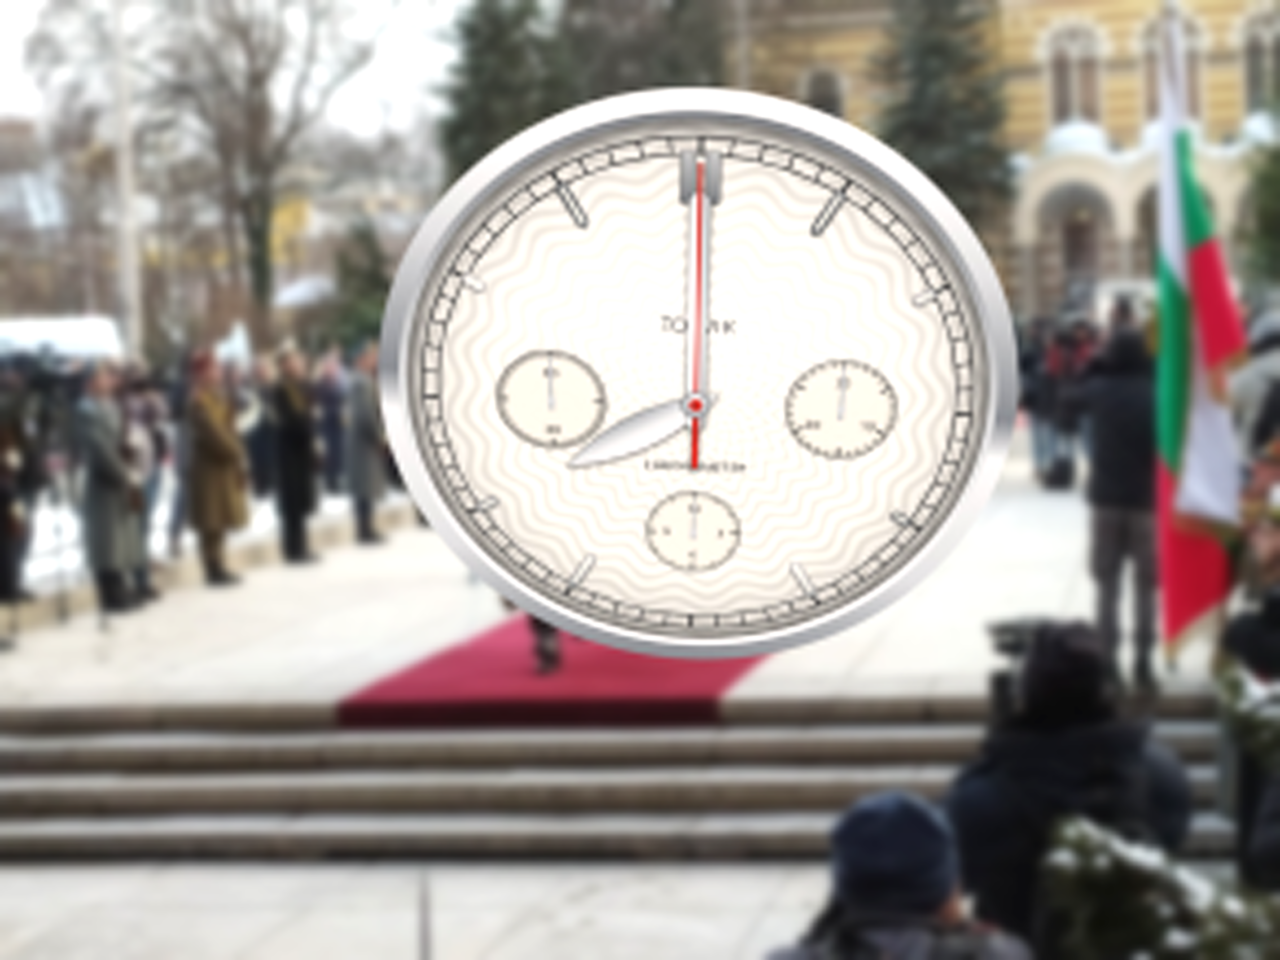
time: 8:00
